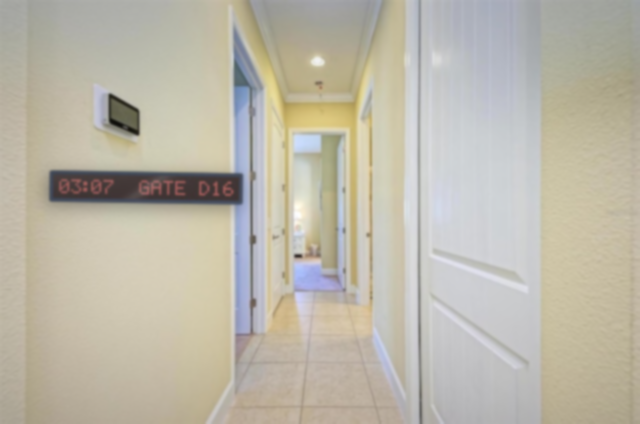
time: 3:07
